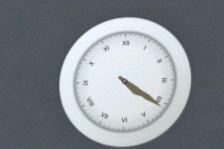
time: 4:21
